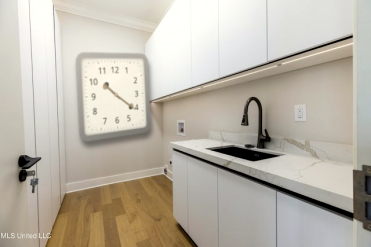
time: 10:21
